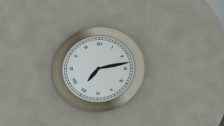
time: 7:13
